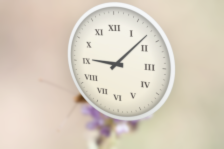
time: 9:08
